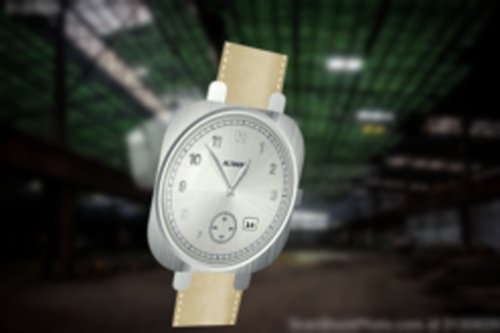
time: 12:53
